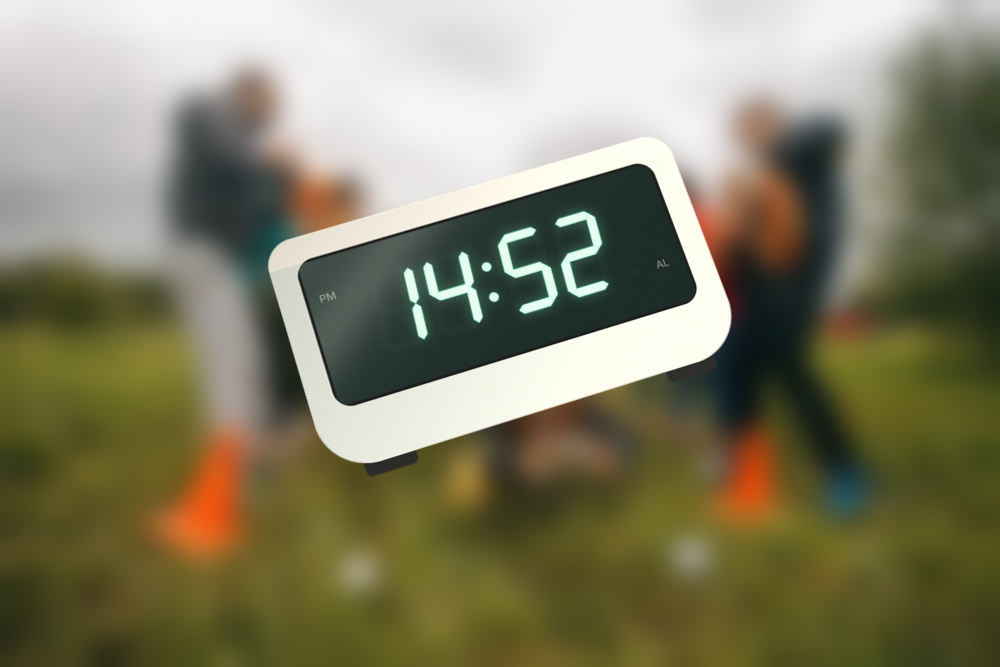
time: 14:52
